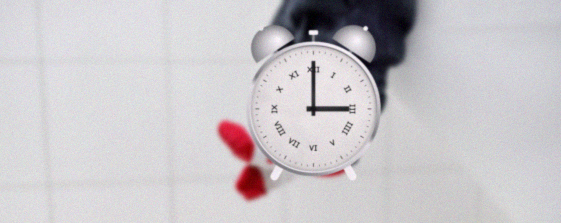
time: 3:00
